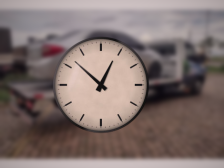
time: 12:52
